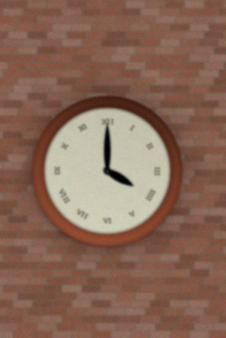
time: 4:00
